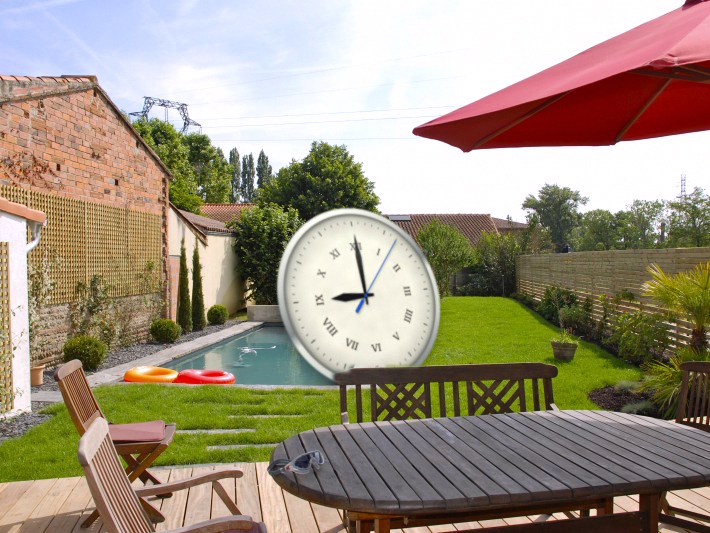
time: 9:00:07
